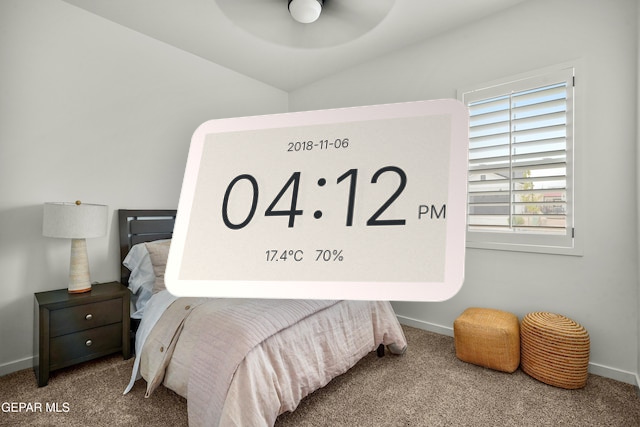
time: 4:12
